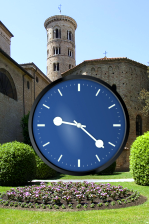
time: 9:22
